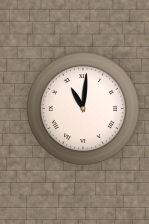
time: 11:01
